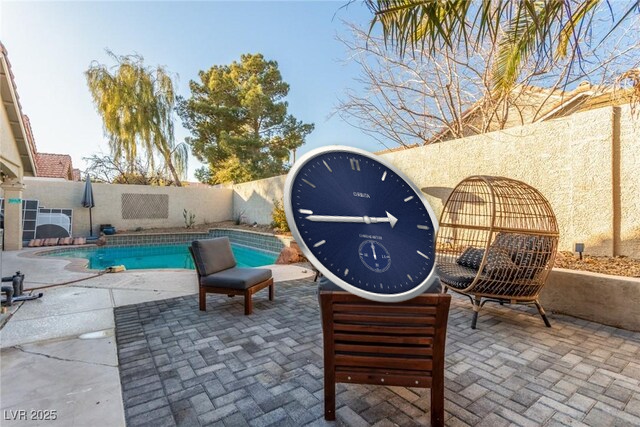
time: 2:44
